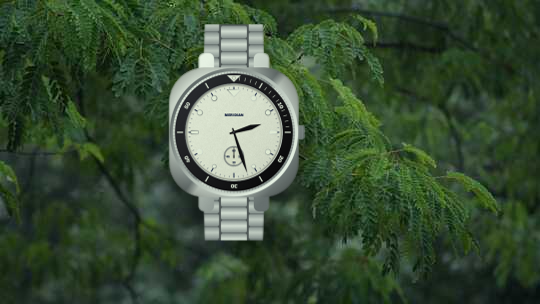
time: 2:27
